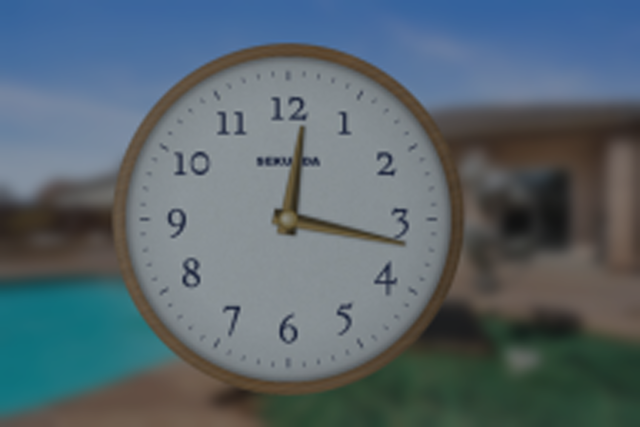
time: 12:17
